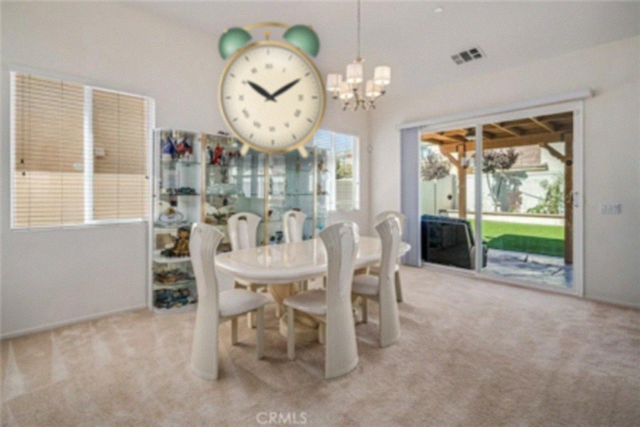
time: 10:10
